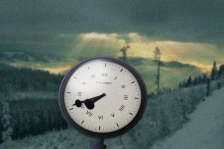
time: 7:41
